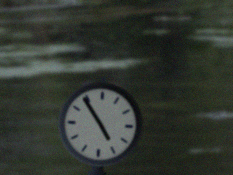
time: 4:54
